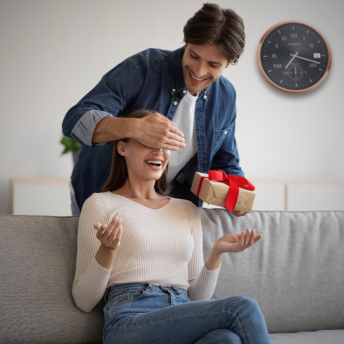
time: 7:18
